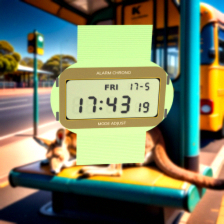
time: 17:43:19
